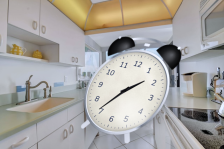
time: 1:36
